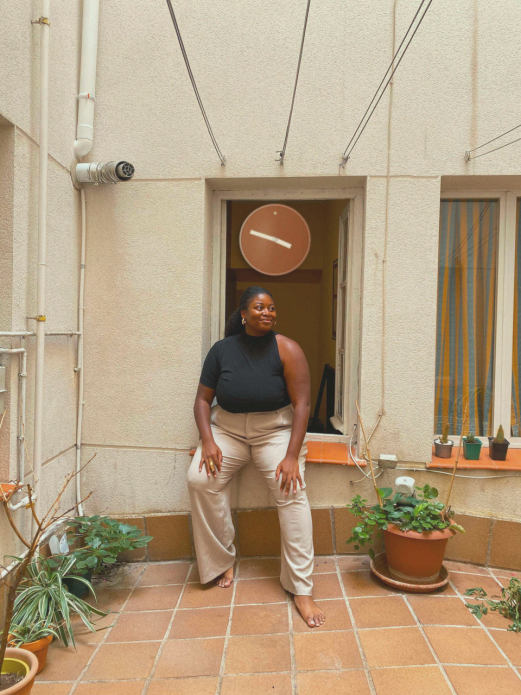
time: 3:48
